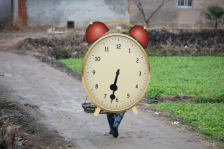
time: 6:32
